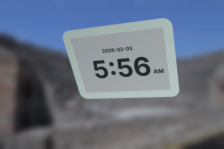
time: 5:56
